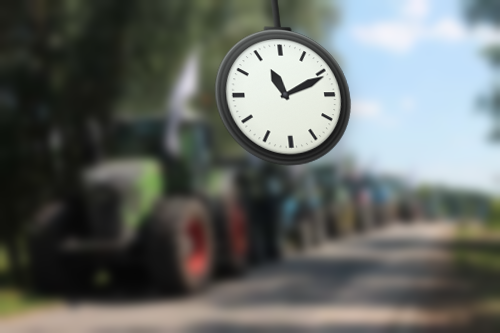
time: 11:11
